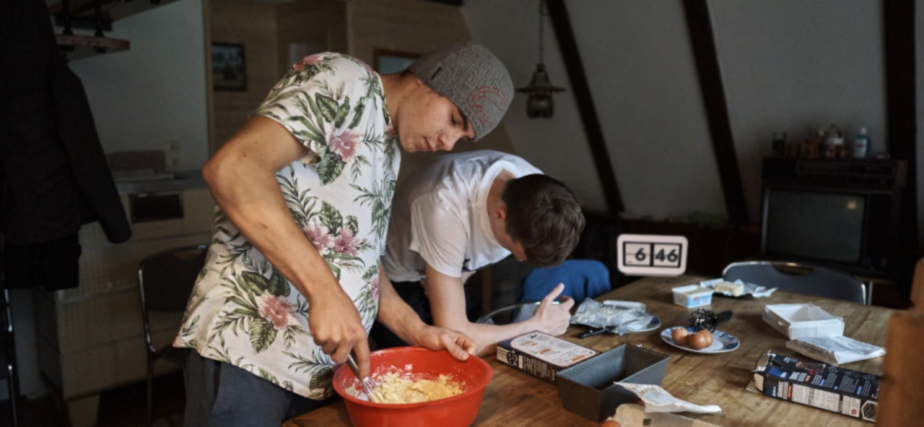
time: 6:46
